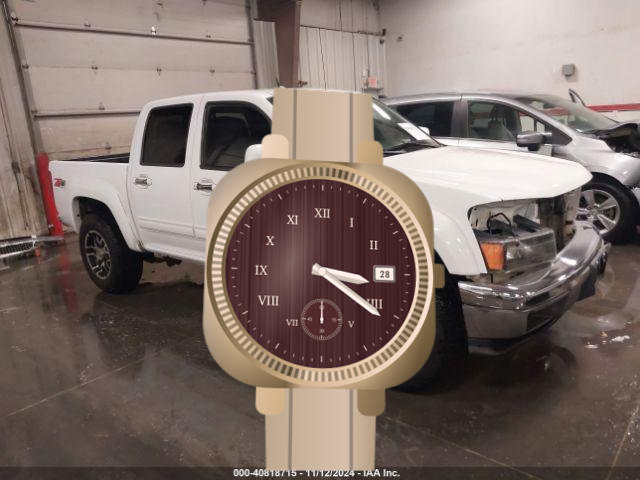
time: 3:21
